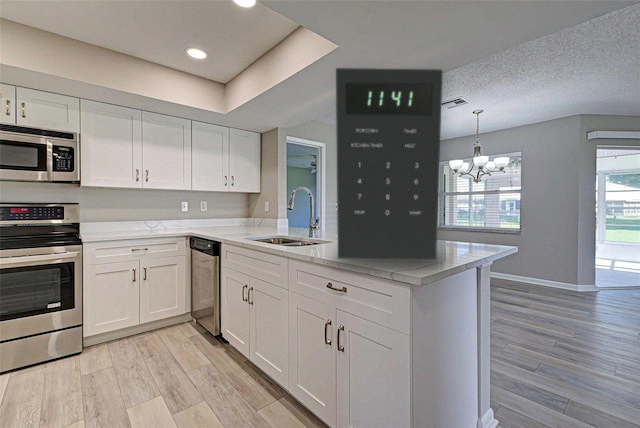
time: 11:41
